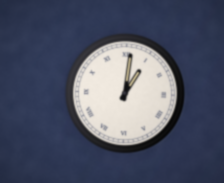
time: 1:01
